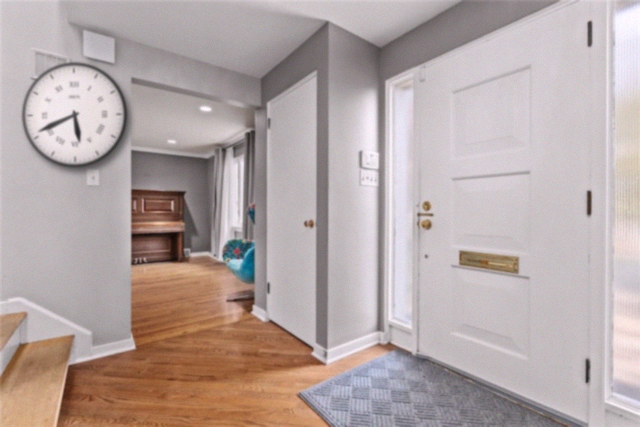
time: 5:41
